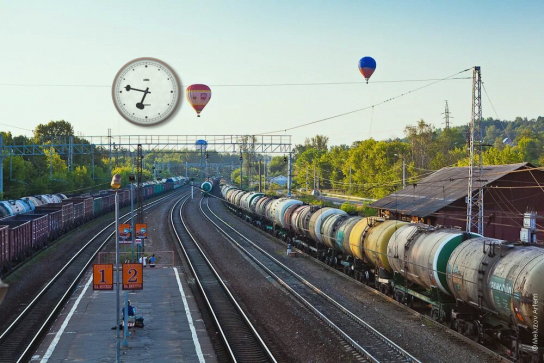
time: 6:47
